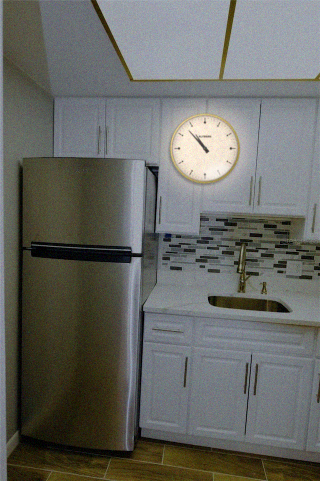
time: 10:53
